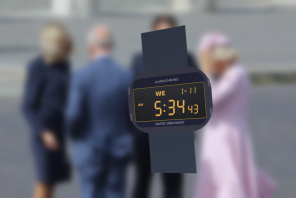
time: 5:34:43
